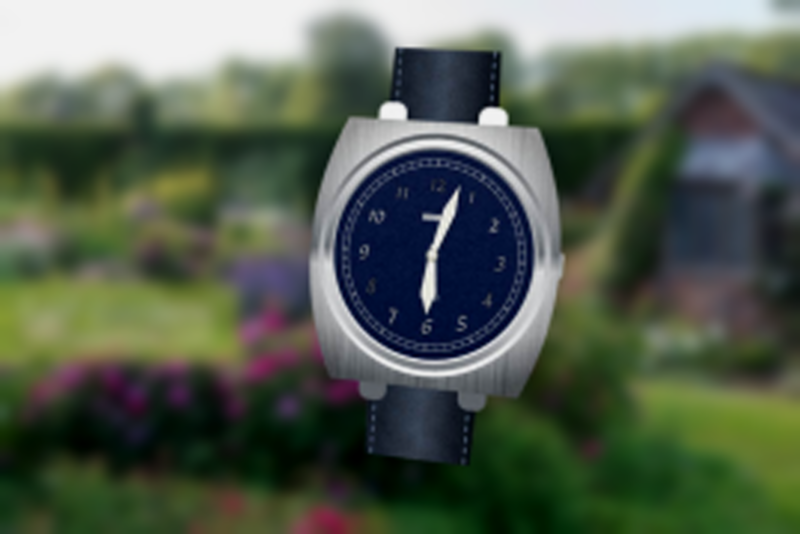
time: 6:03
